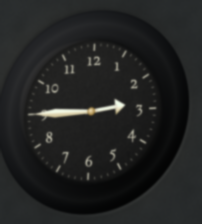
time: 2:45
